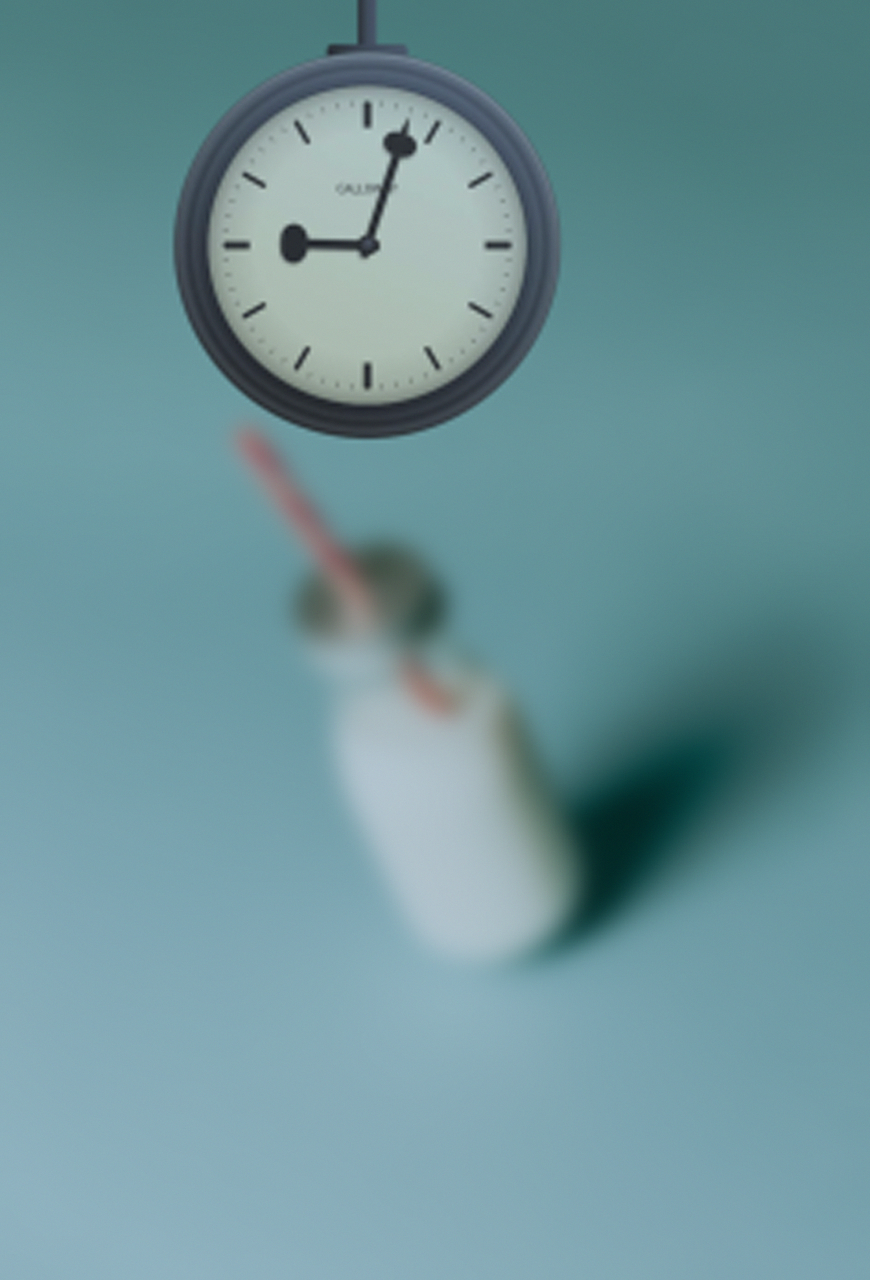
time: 9:03
